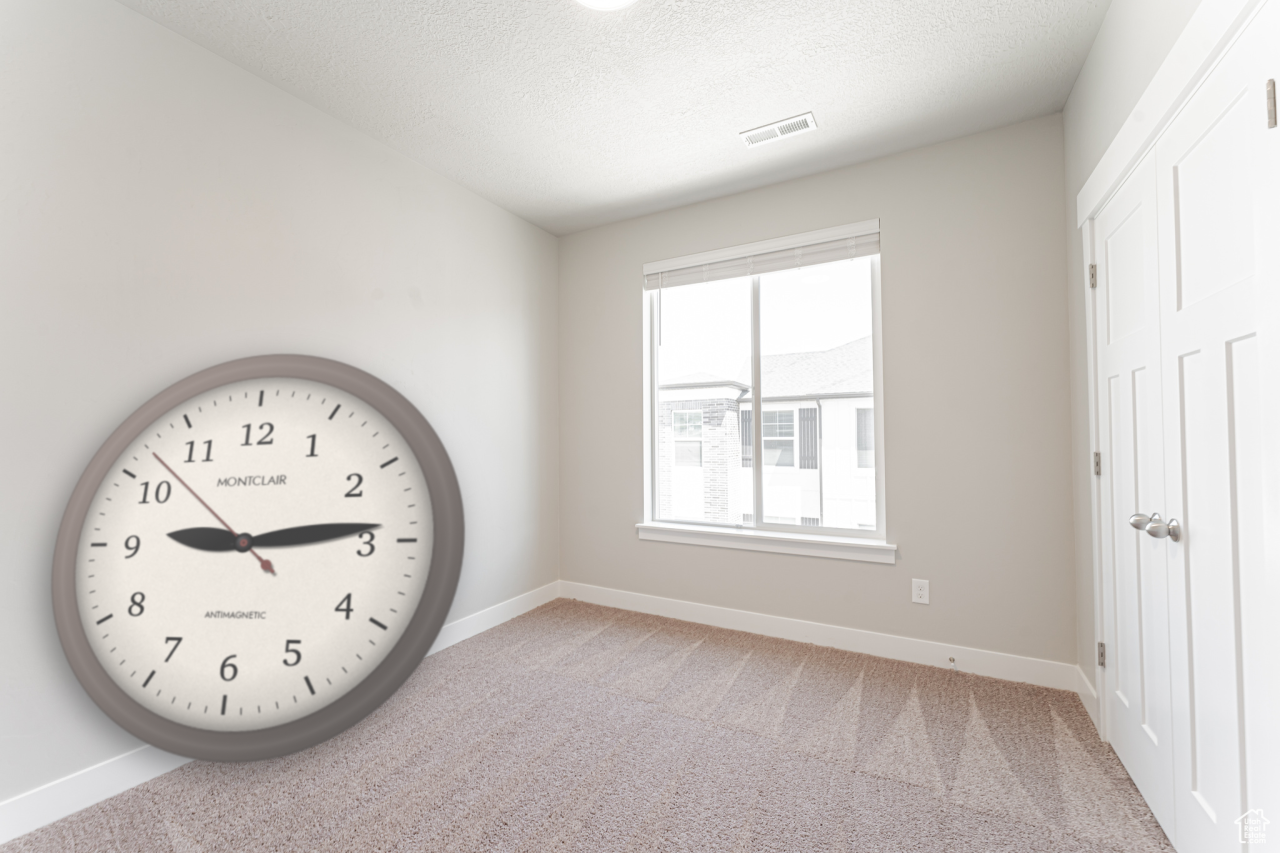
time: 9:13:52
